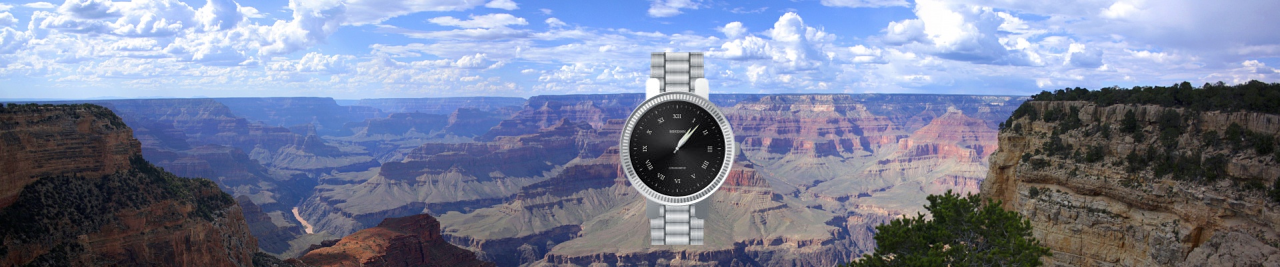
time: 1:07
